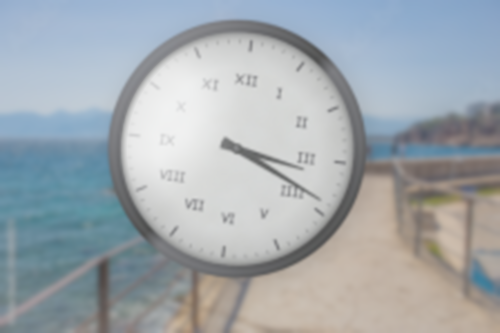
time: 3:19
